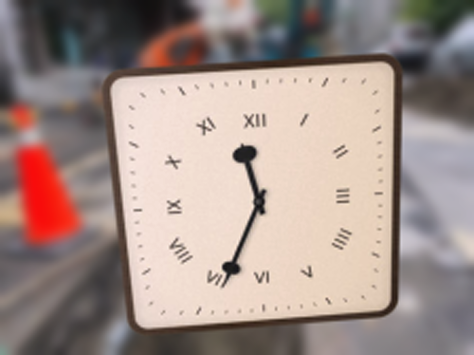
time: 11:34
